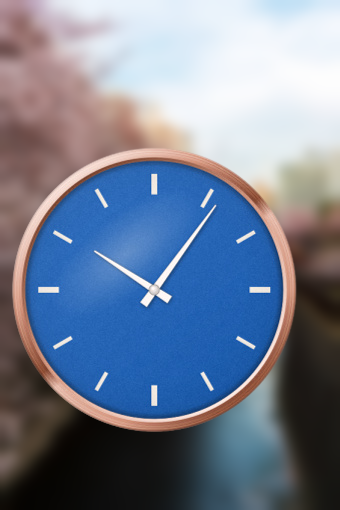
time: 10:06
